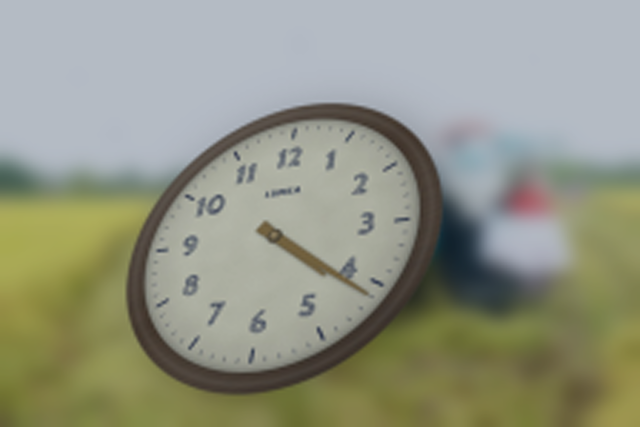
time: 4:21
